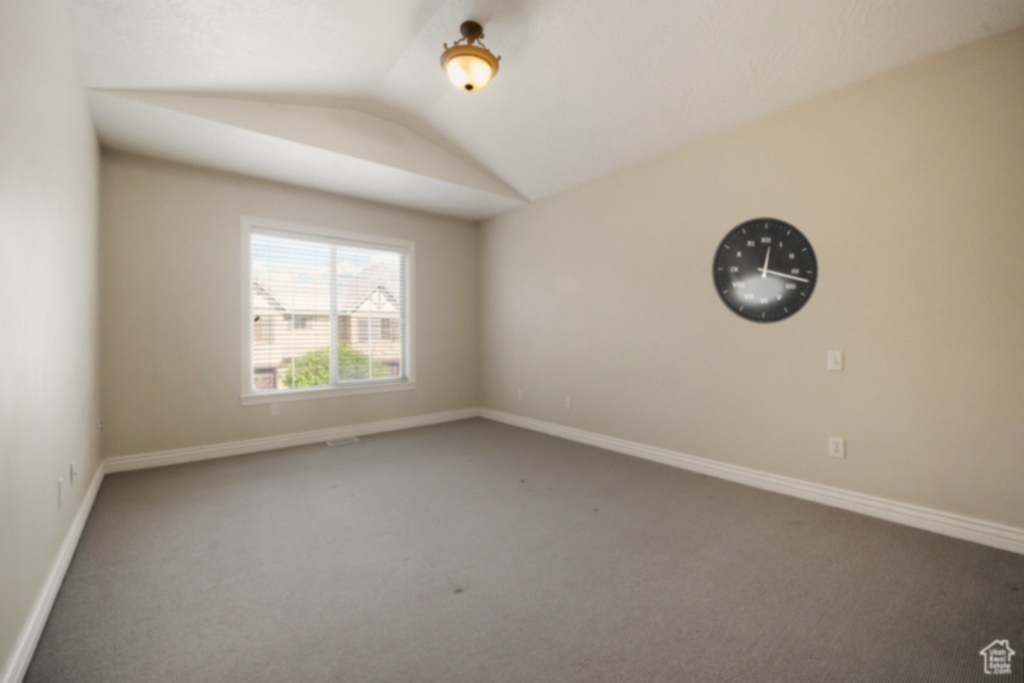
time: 12:17
